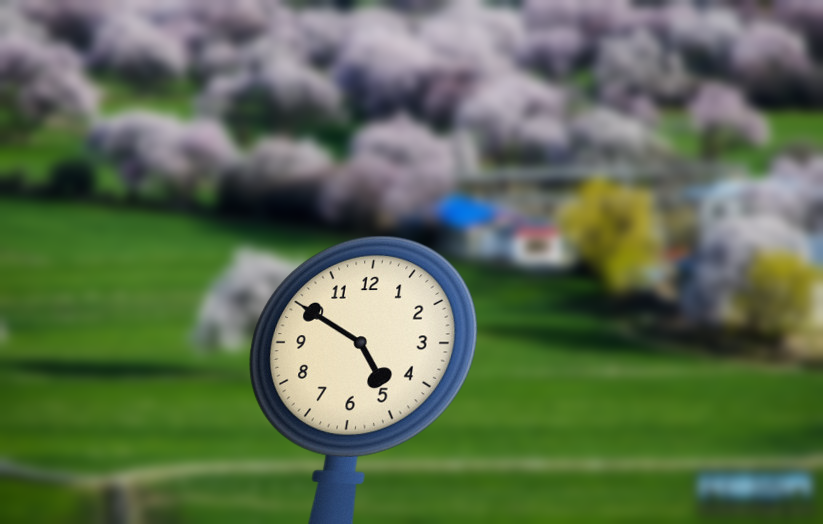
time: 4:50
